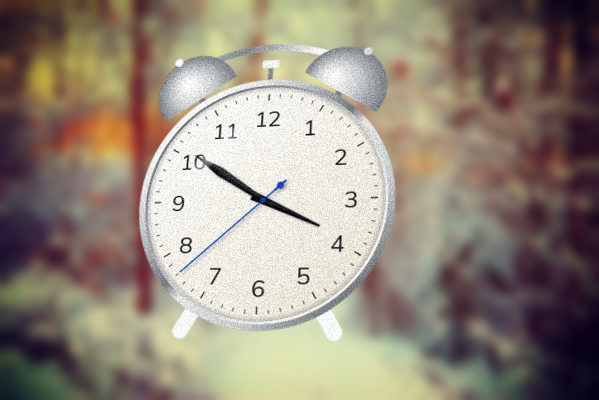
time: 3:50:38
